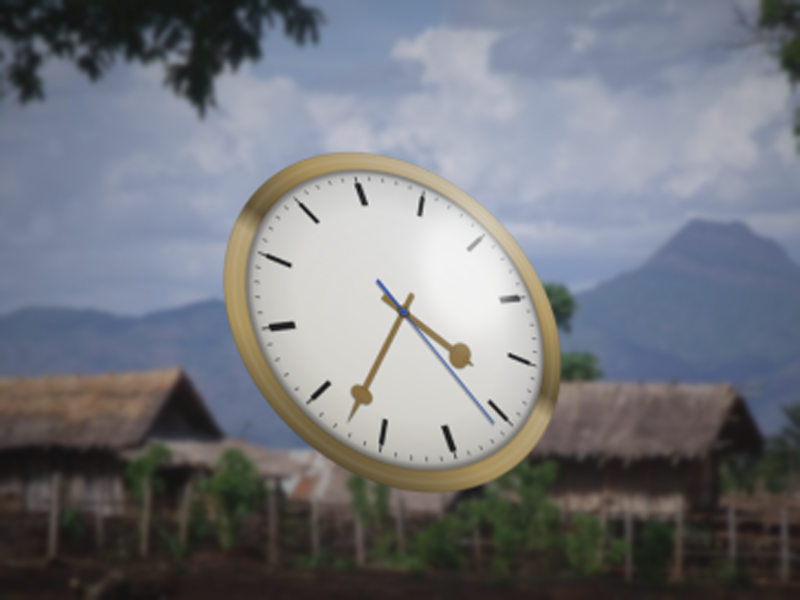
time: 4:37:26
